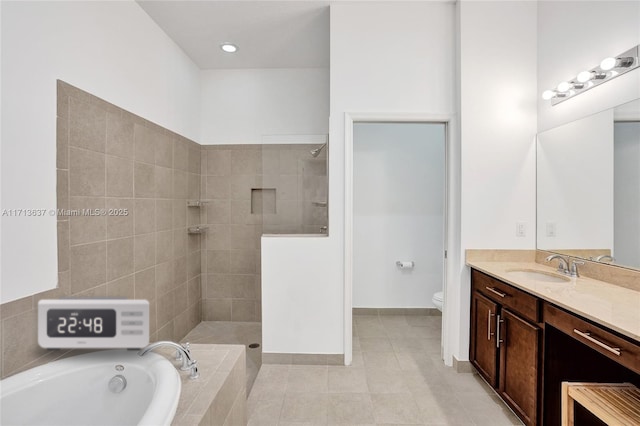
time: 22:48
